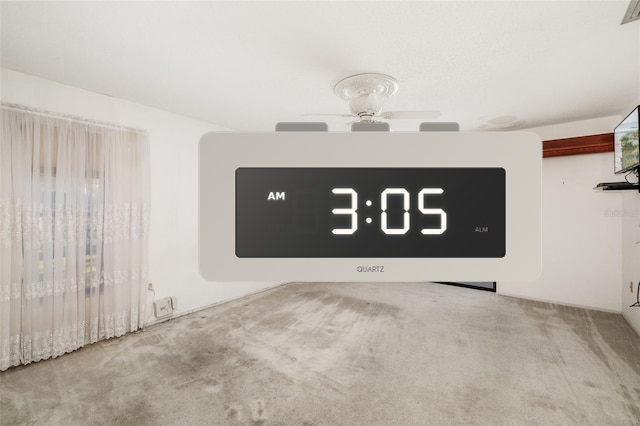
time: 3:05
